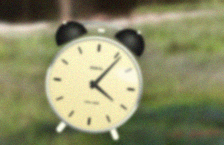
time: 4:06
